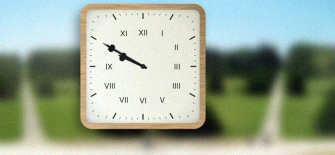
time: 9:50
